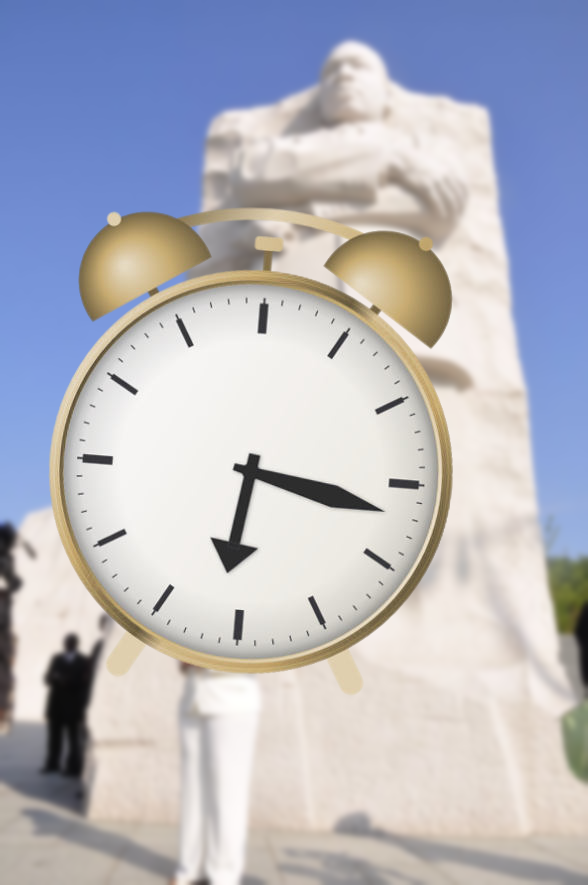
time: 6:17
